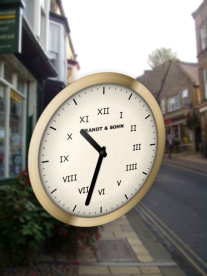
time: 10:33
